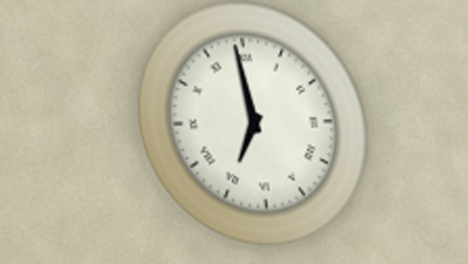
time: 6:59
